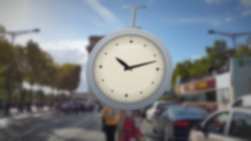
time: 10:12
